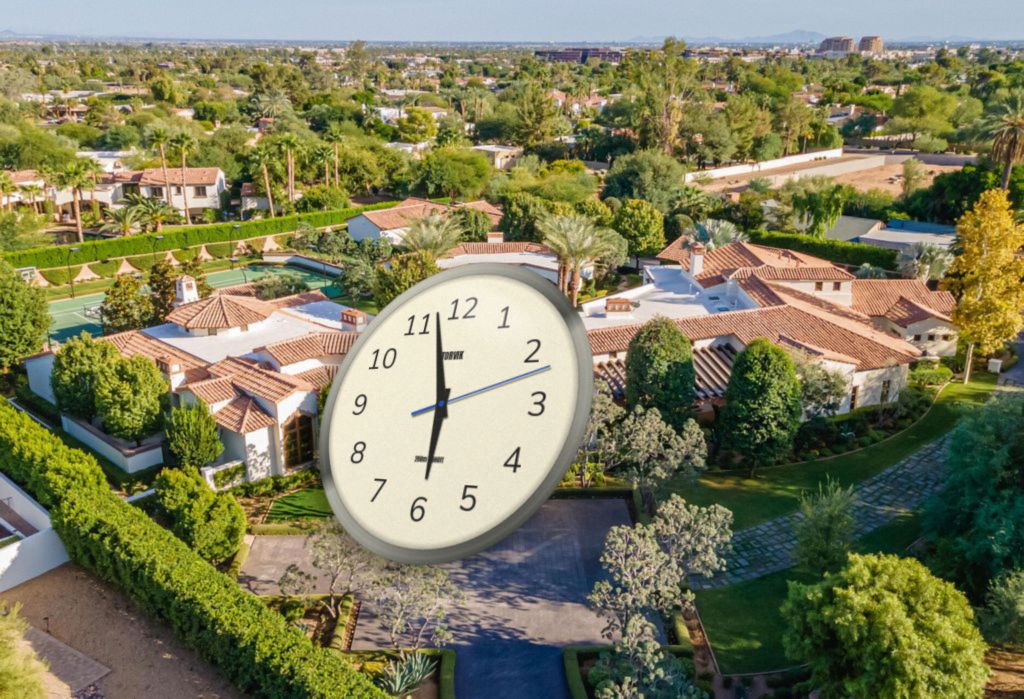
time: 5:57:12
